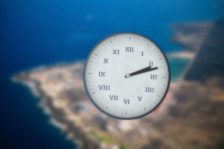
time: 2:12
